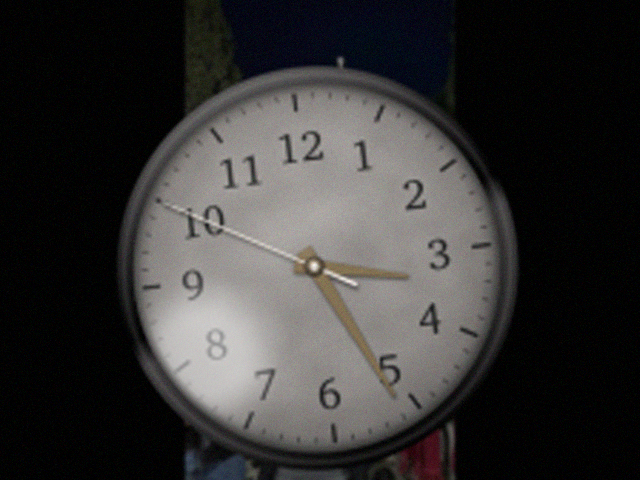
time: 3:25:50
